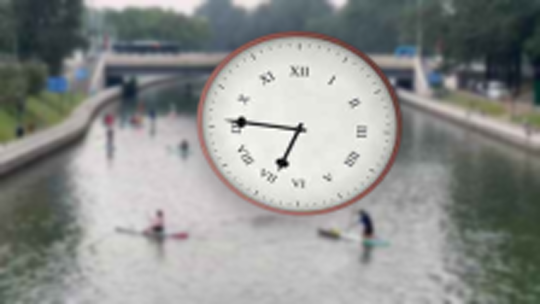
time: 6:46
